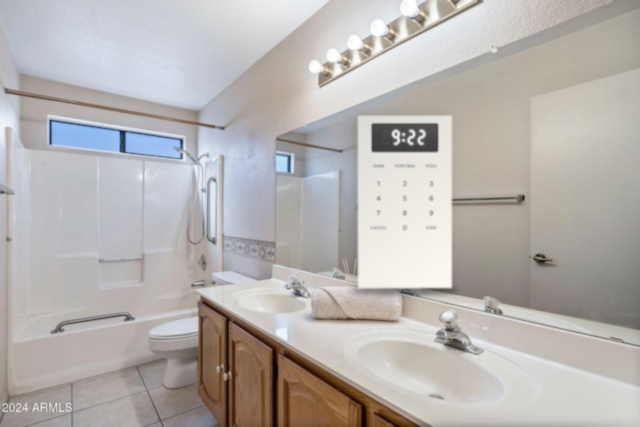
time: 9:22
